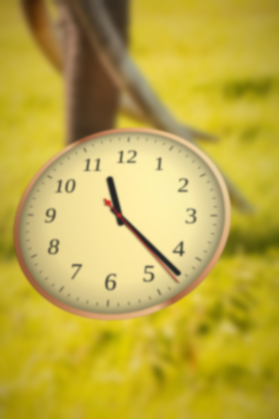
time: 11:22:23
